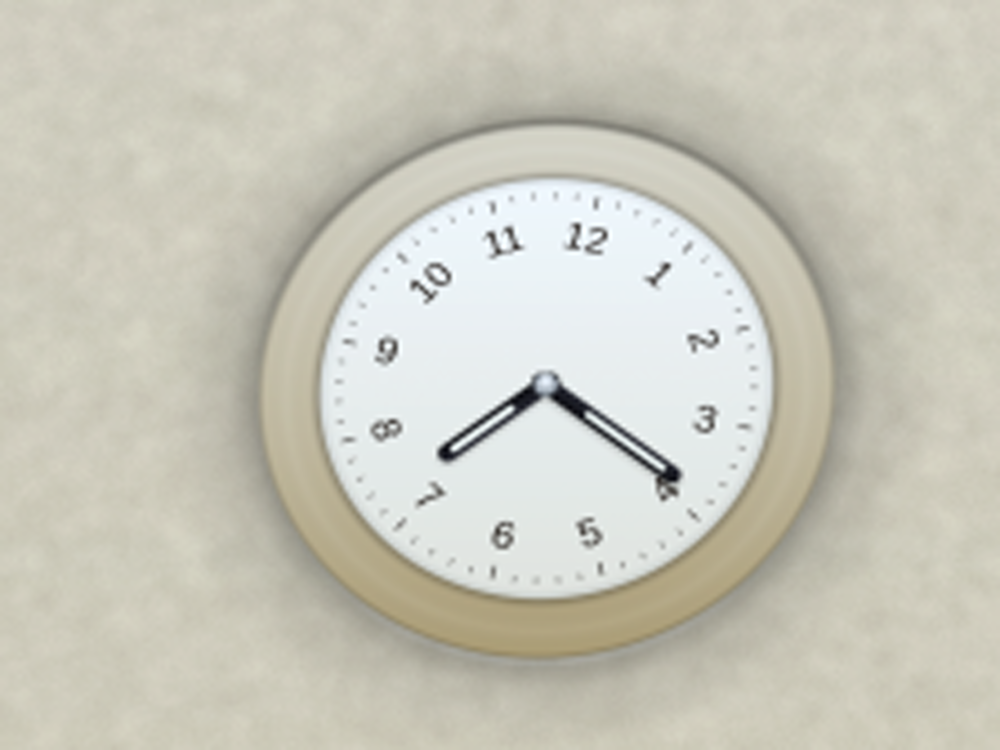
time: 7:19
